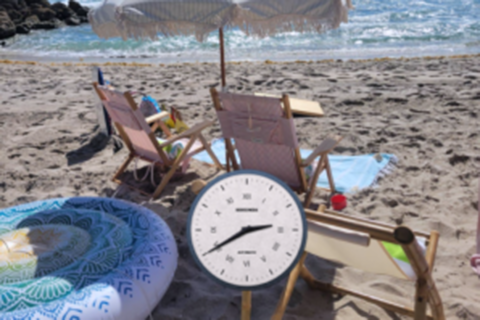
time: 2:40
